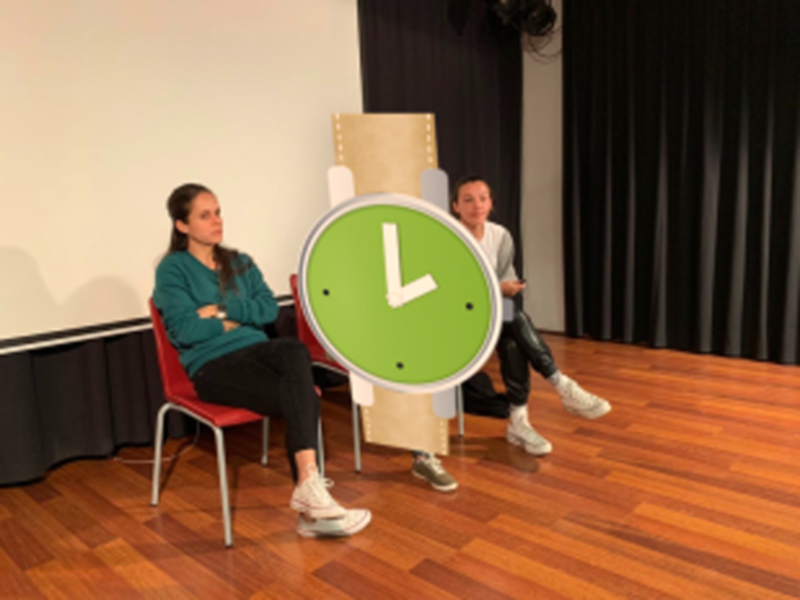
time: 2:00
